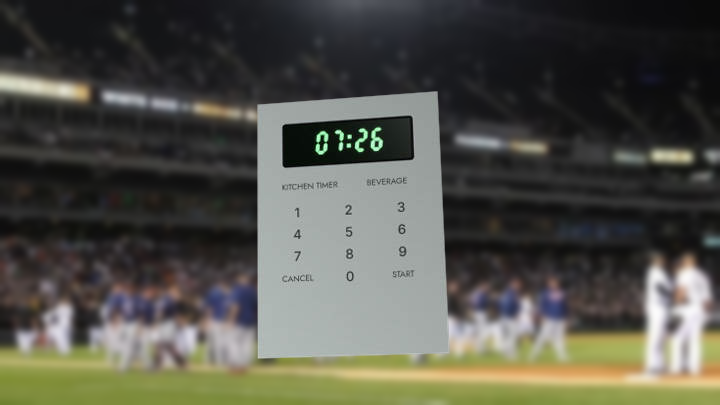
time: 7:26
